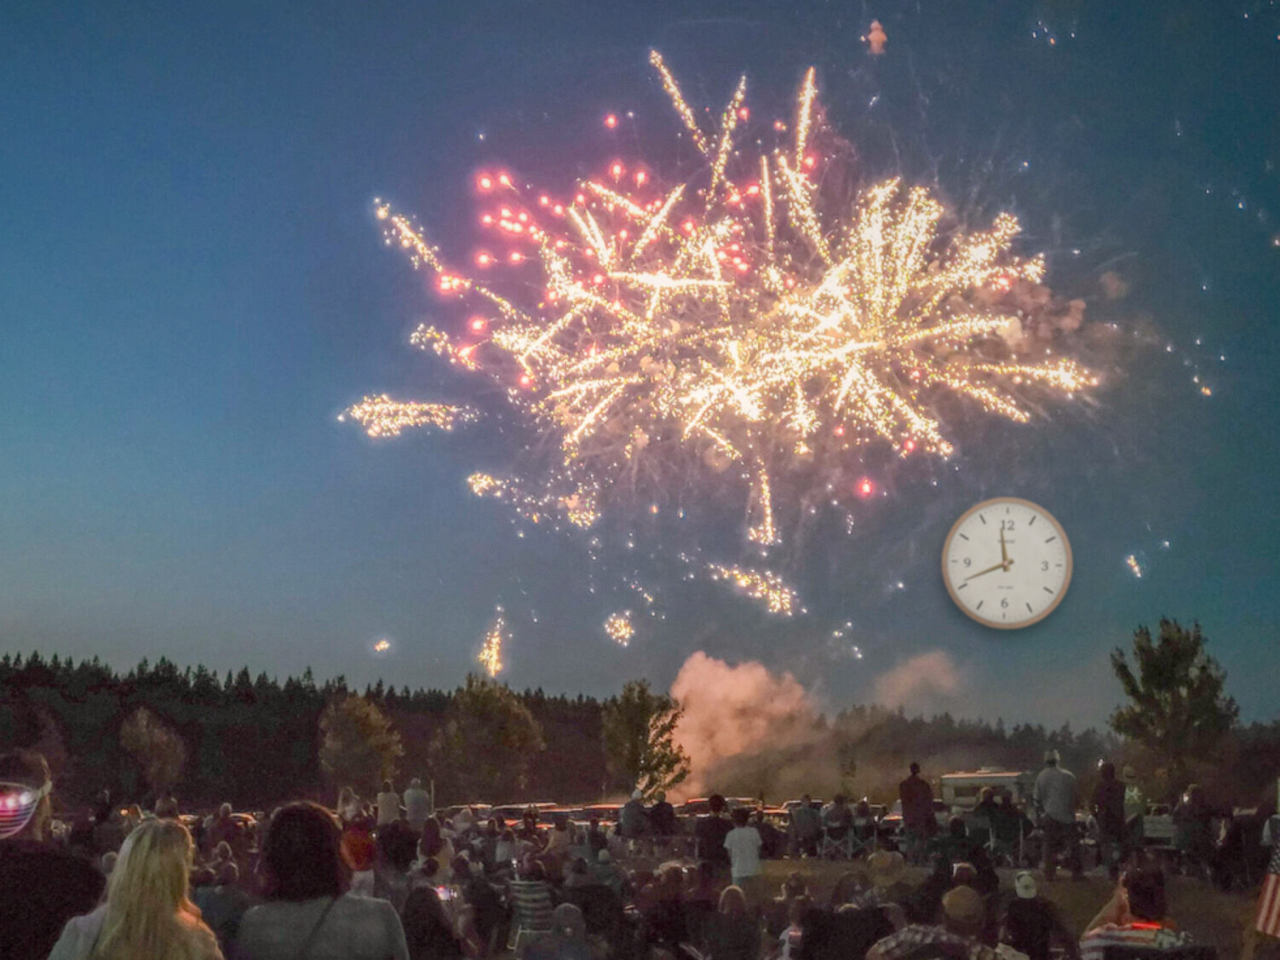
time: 11:41
